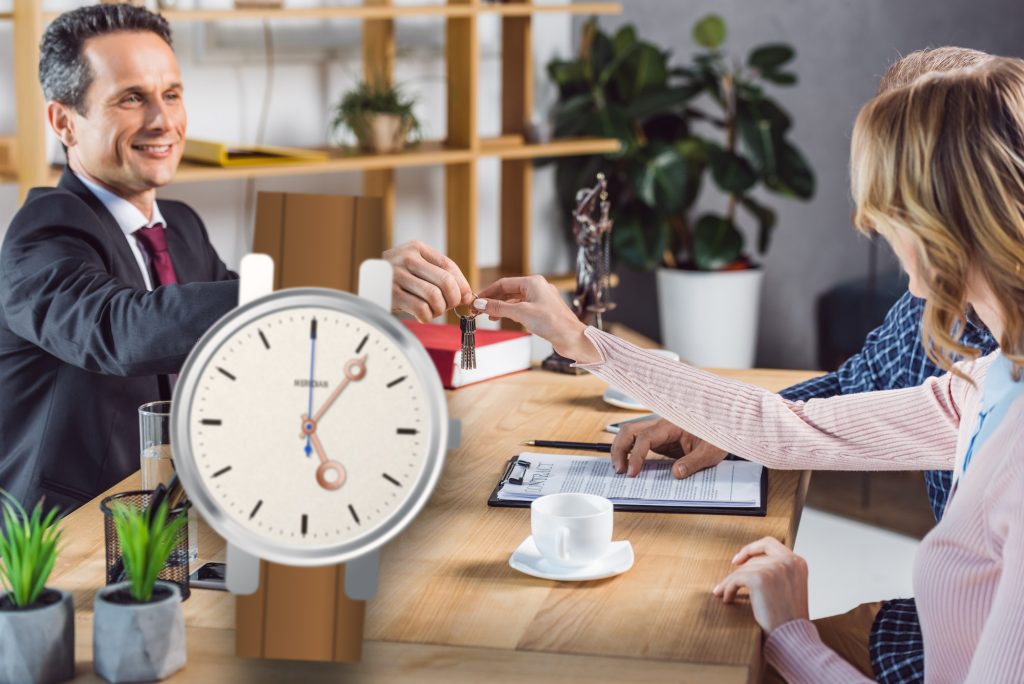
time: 5:06:00
